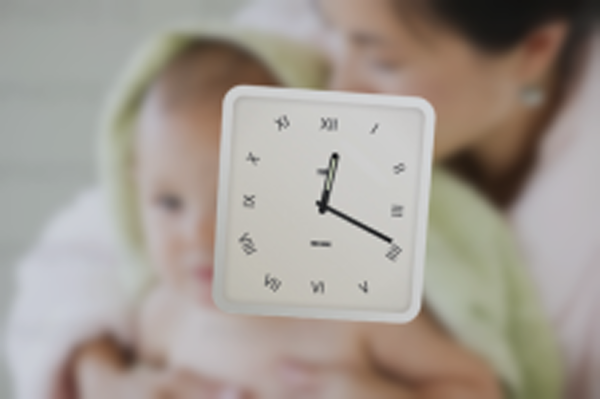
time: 12:19
